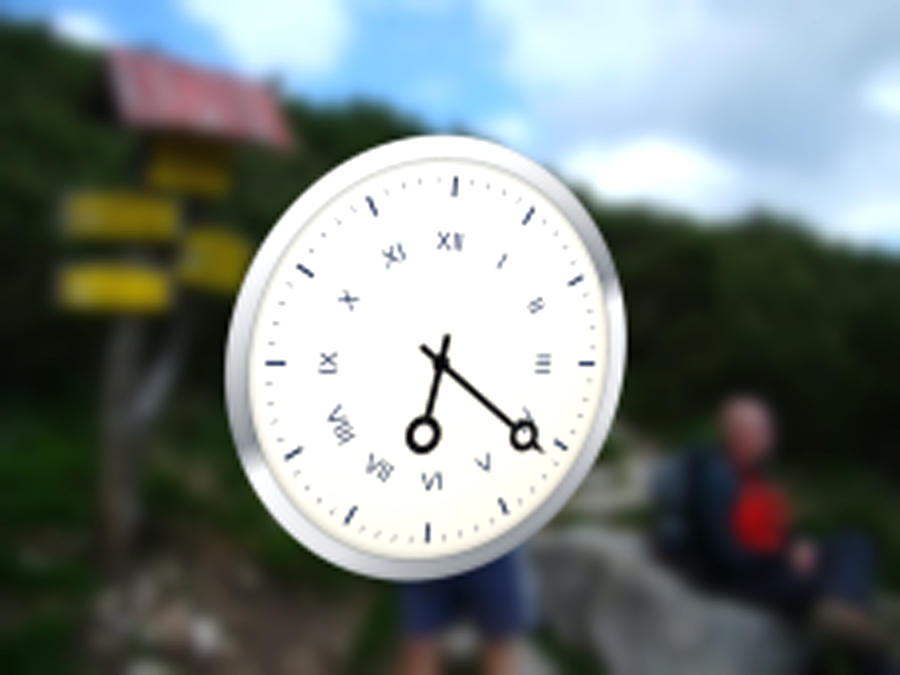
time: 6:21
